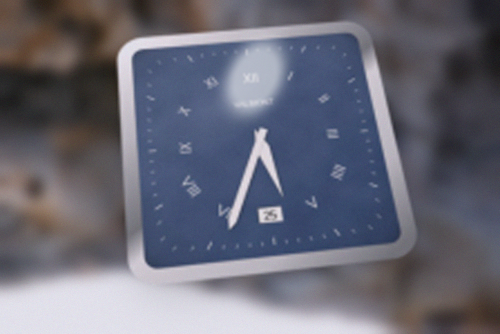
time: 5:34
